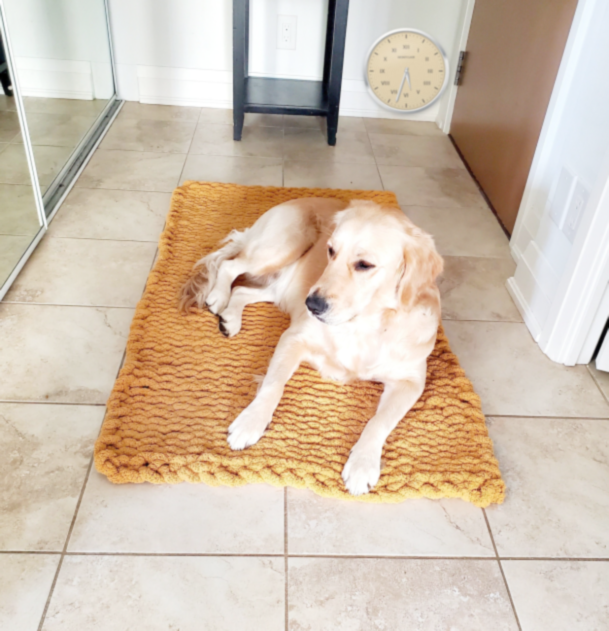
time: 5:33
